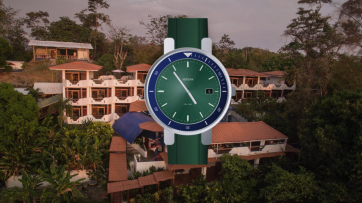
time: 4:54
